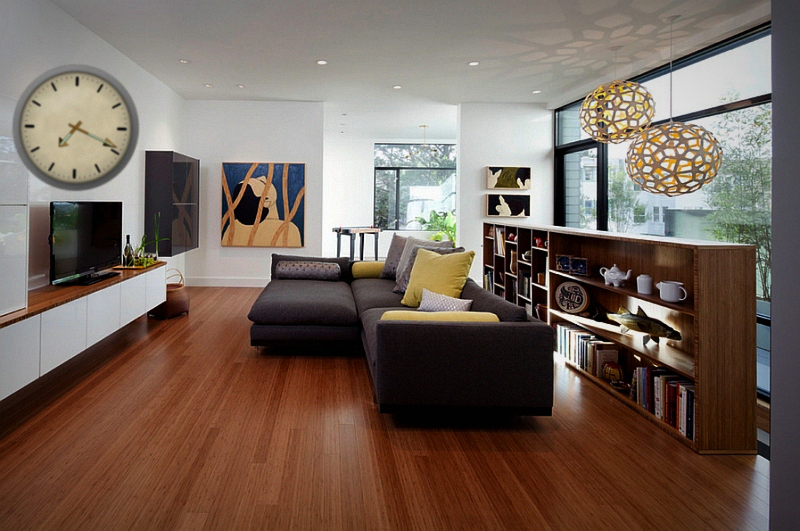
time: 7:19
